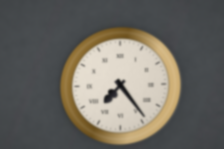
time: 7:24
